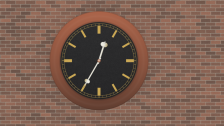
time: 12:35
